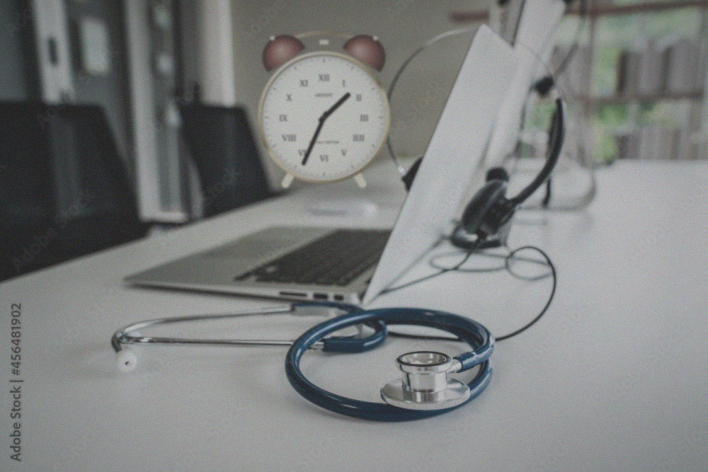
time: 1:34
